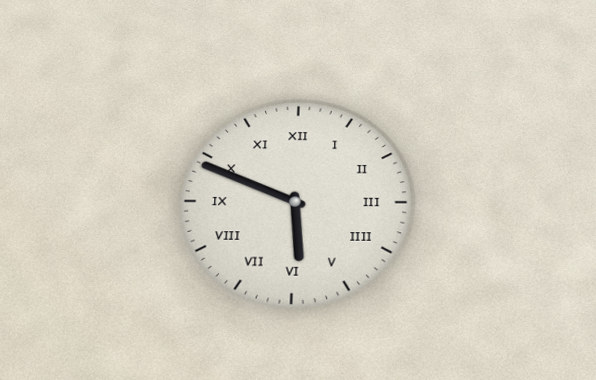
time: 5:49
